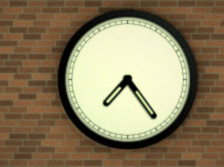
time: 7:24
